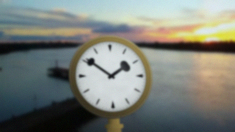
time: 1:51
